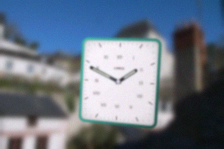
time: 1:49
